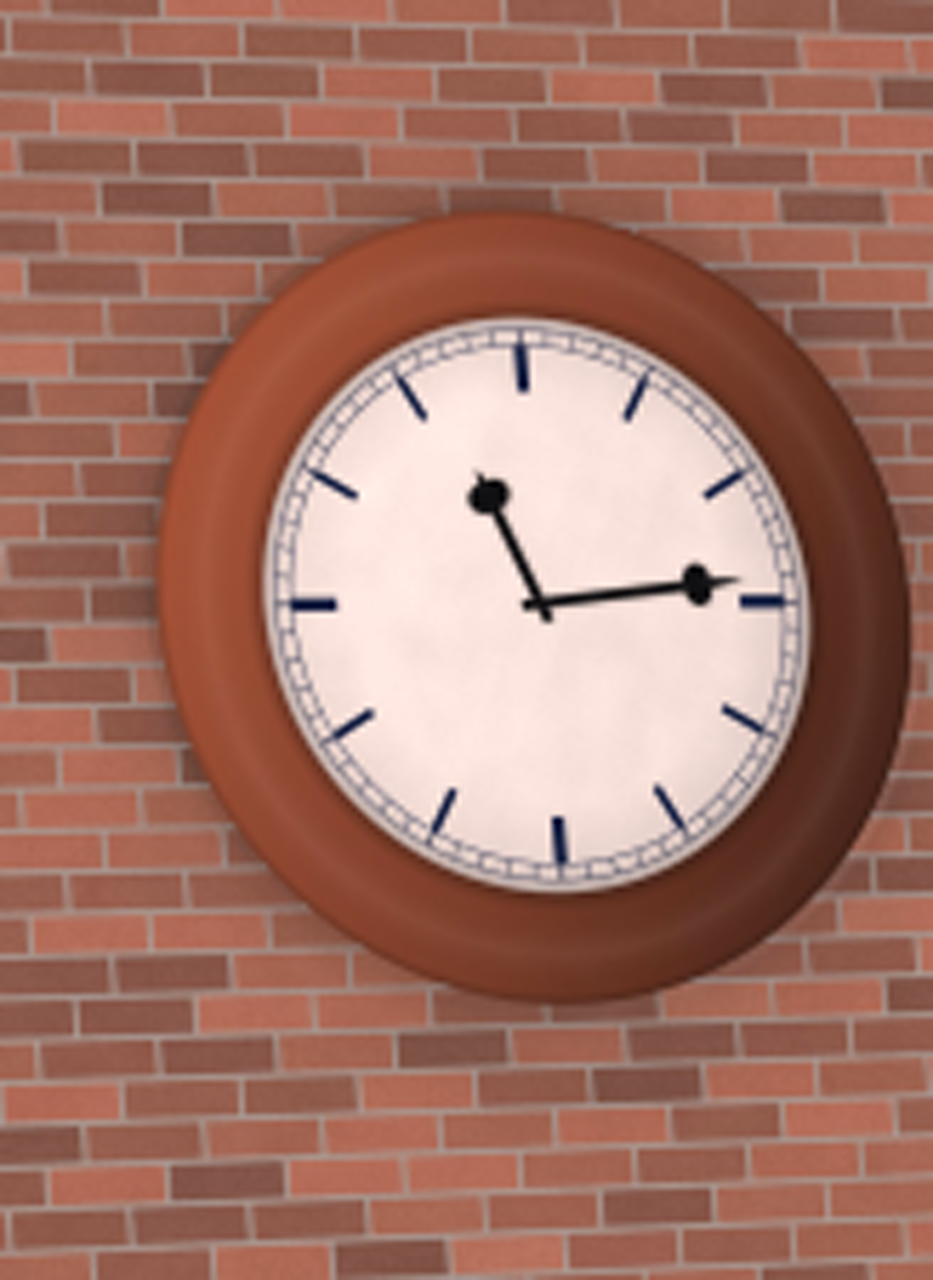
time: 11:14
